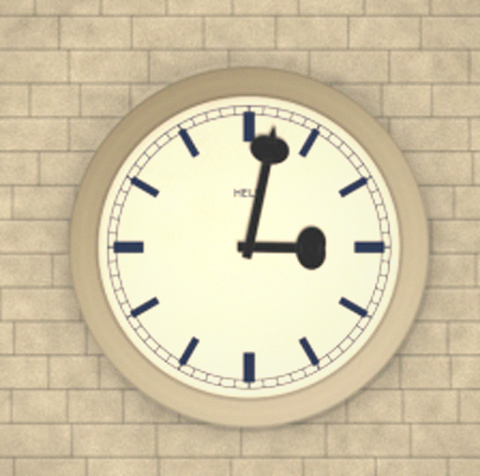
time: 3:02
